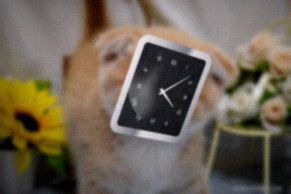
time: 4:08
